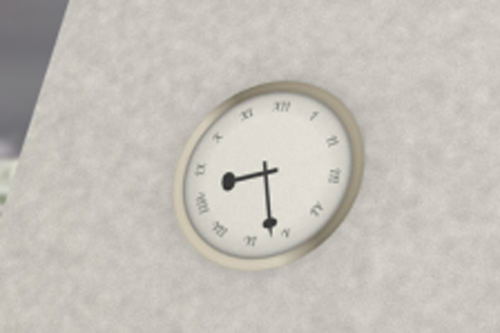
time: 8:27
